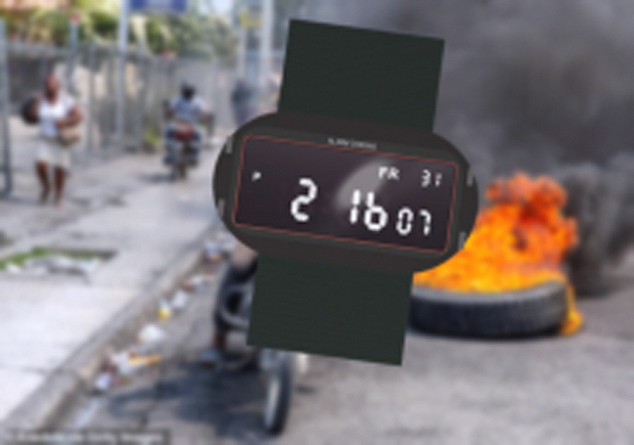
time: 2:16:07
